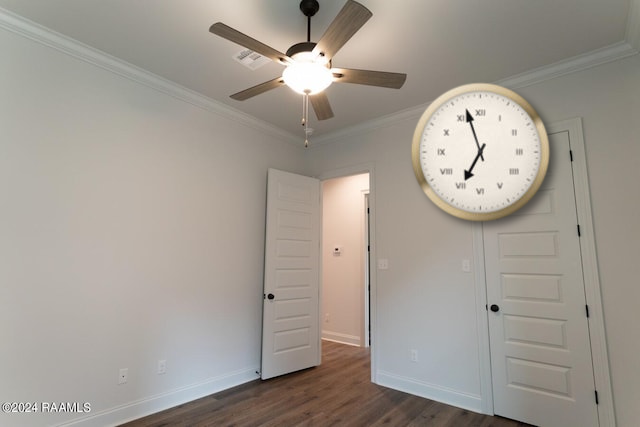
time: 6:57
